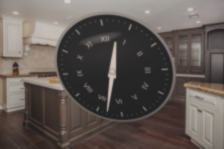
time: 12:33
